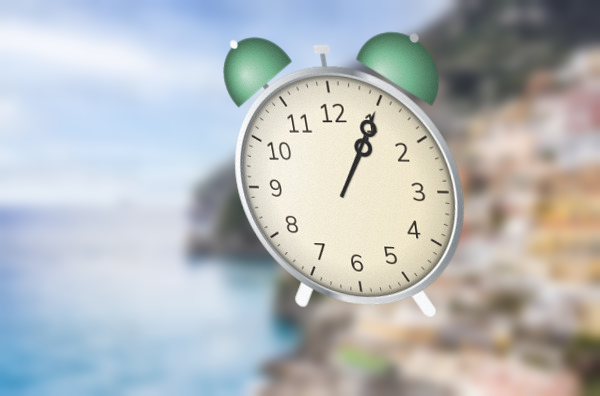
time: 1:05
